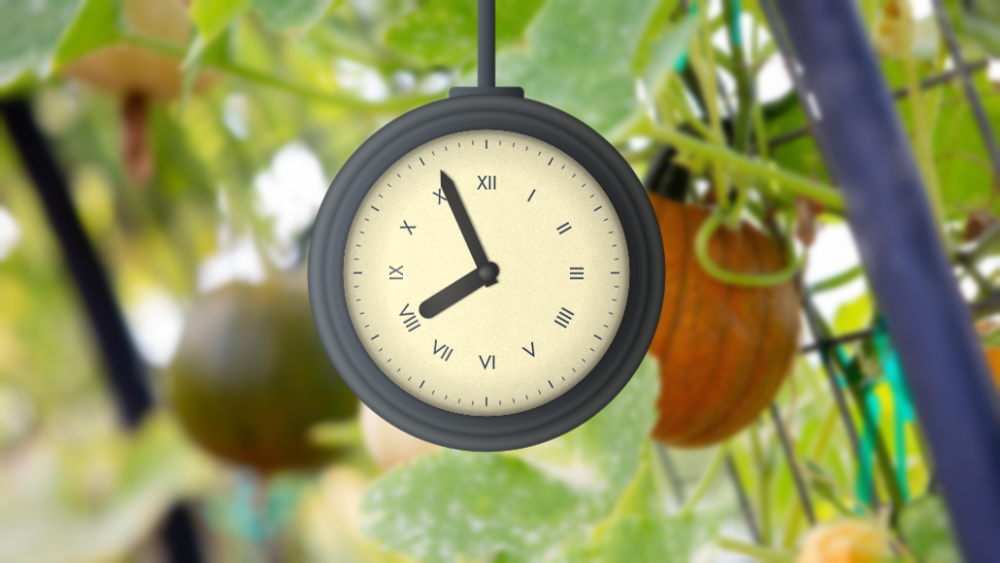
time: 7:56
